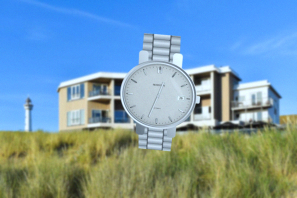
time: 12:33
